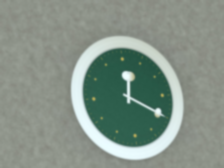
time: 12:20
